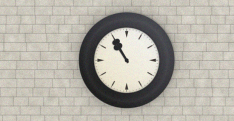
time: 10:55
